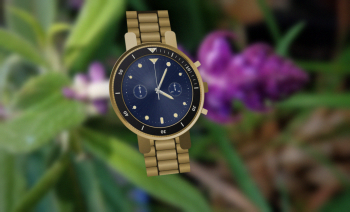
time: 4:05
